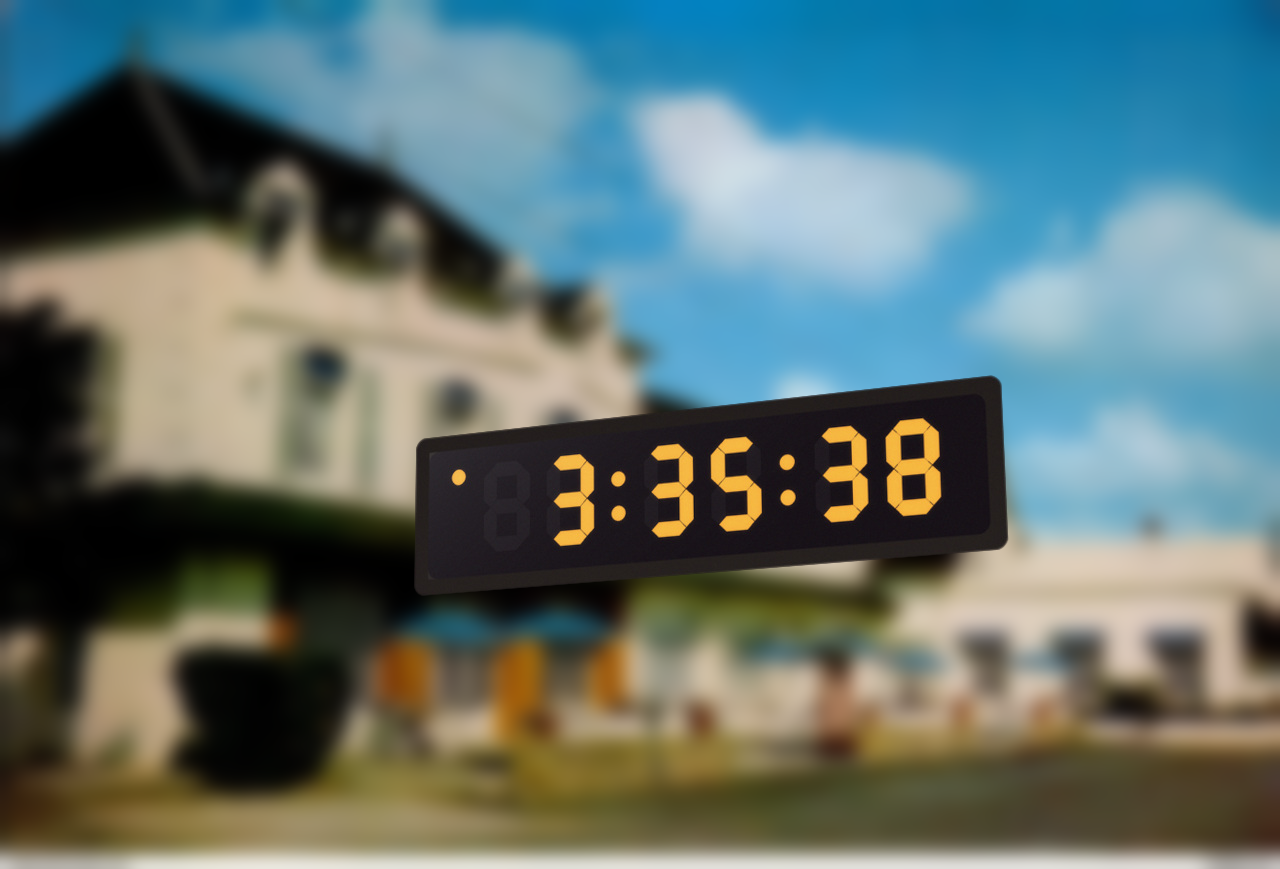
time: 3:35:38
